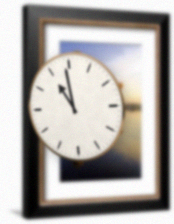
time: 10:59
